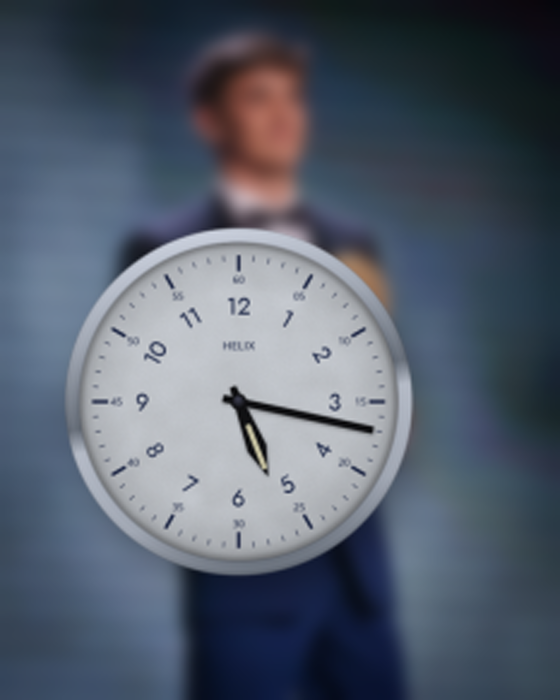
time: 5:17
